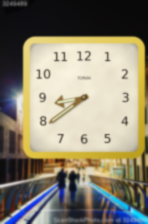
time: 8:39
